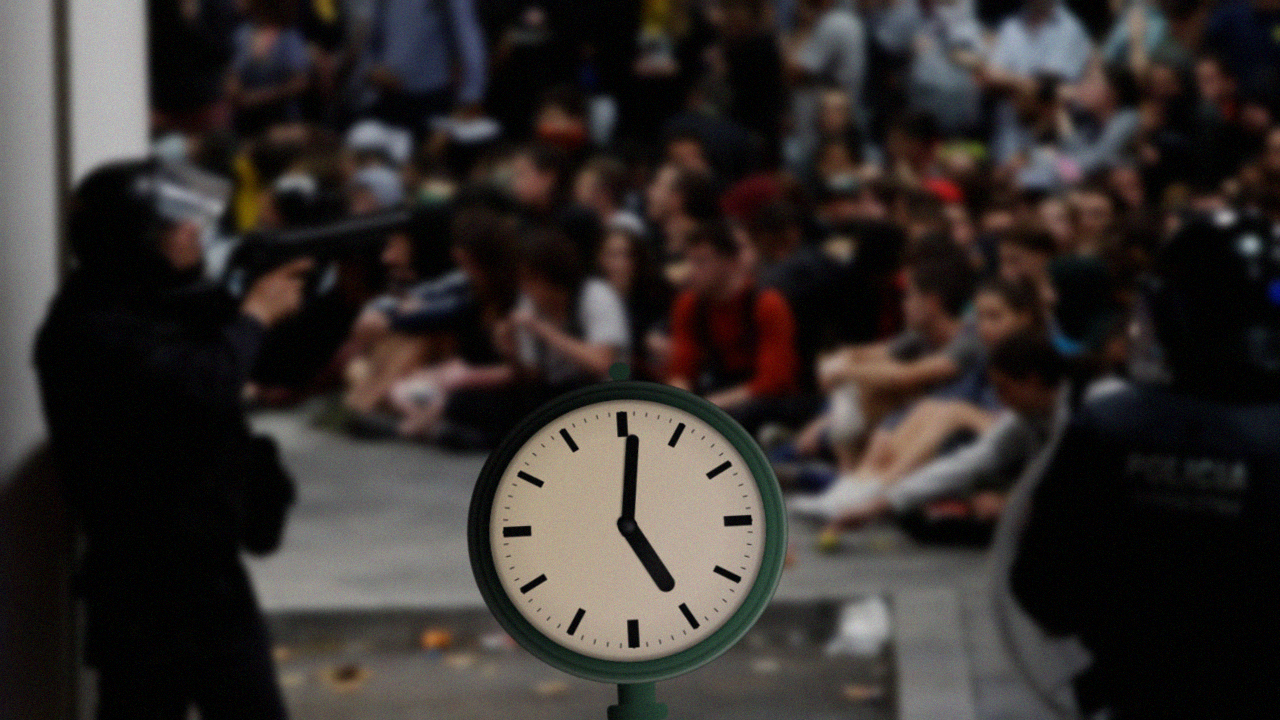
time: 5:01
